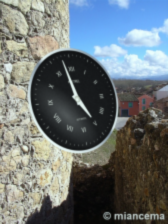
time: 4:58
